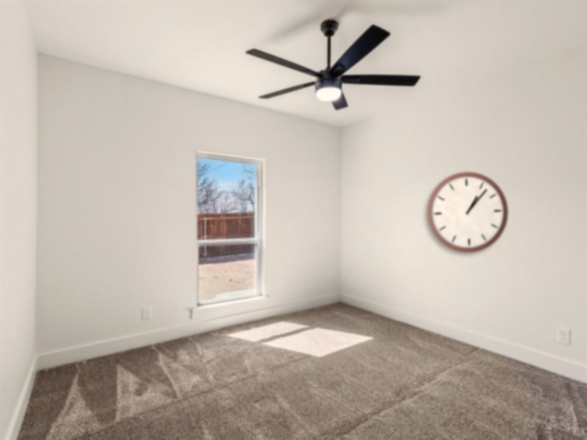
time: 1:07
